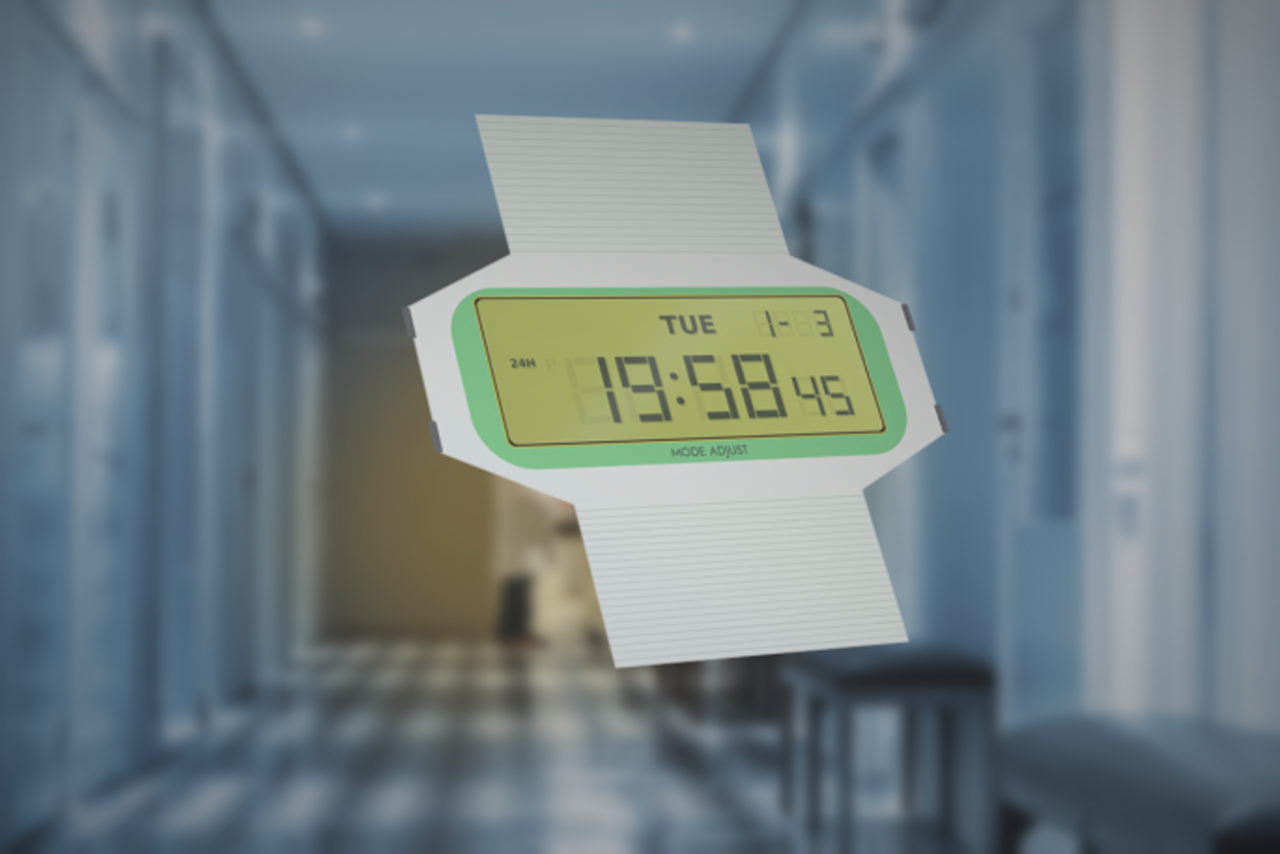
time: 19:58:45
